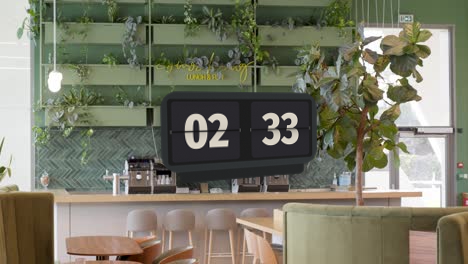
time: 2:33
